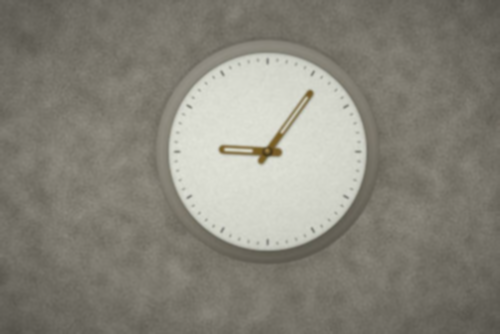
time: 9:06
